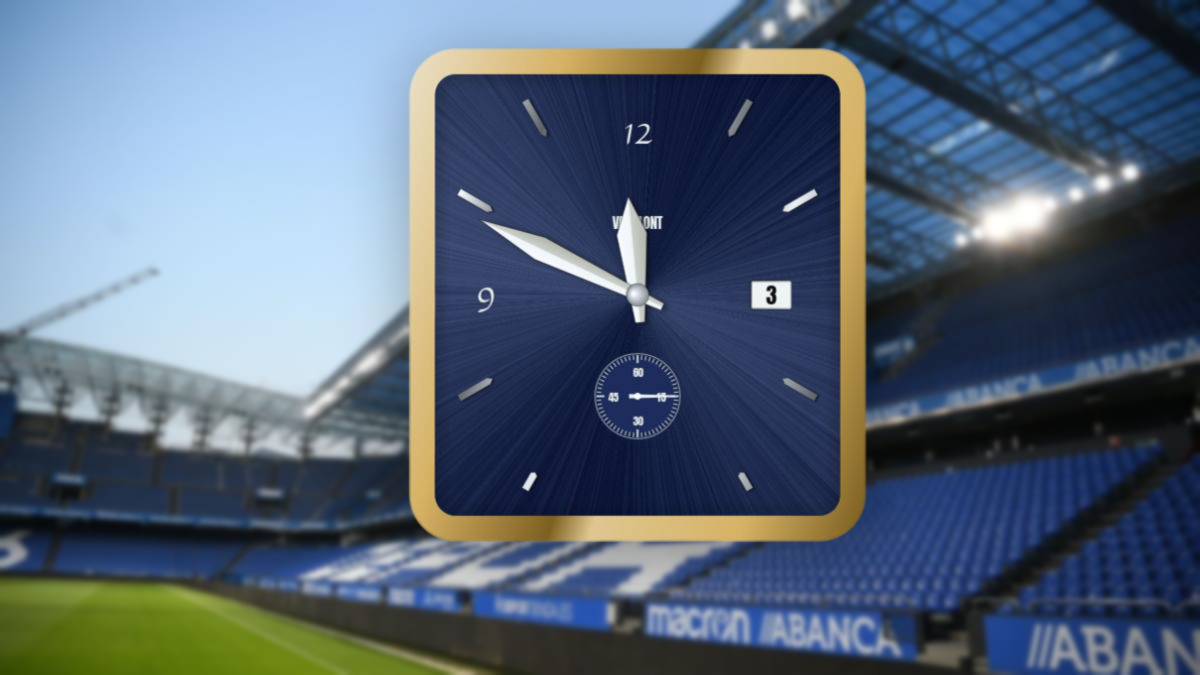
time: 11:49:15
